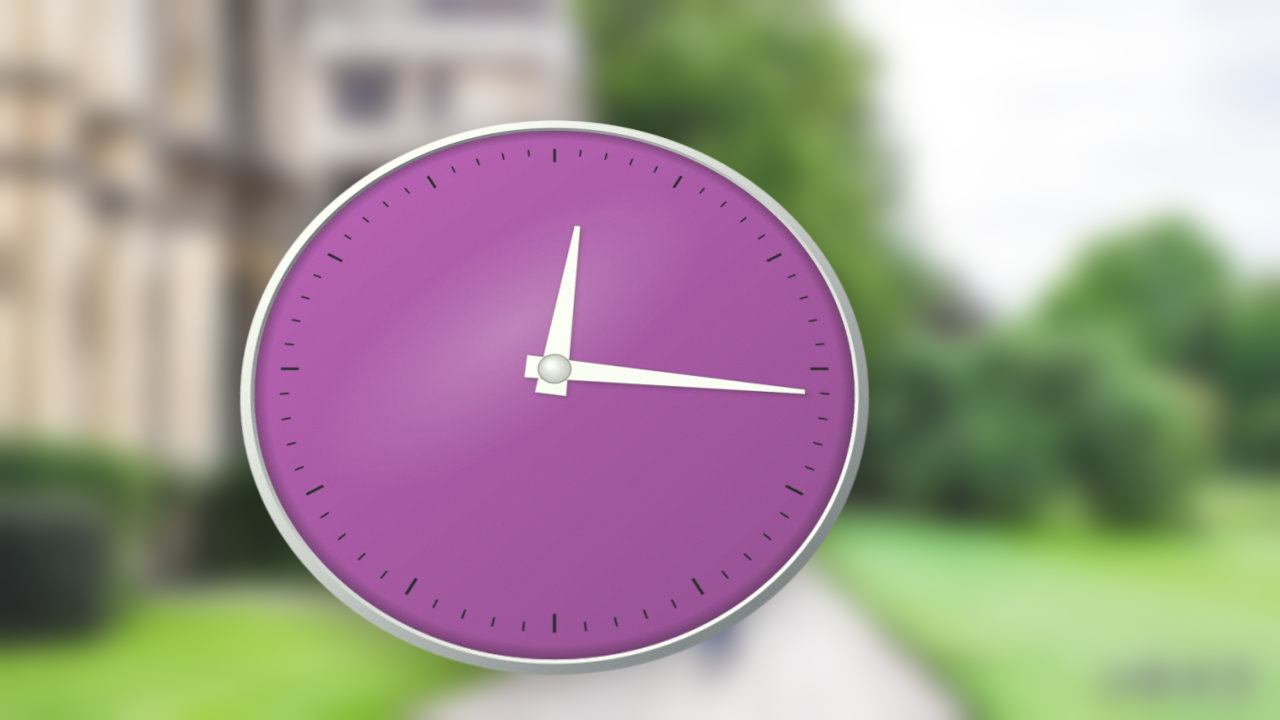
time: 12:16
